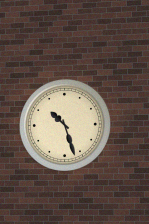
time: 10:27
